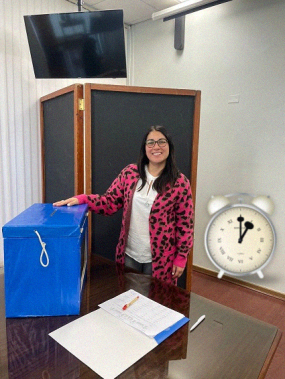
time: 1:00
